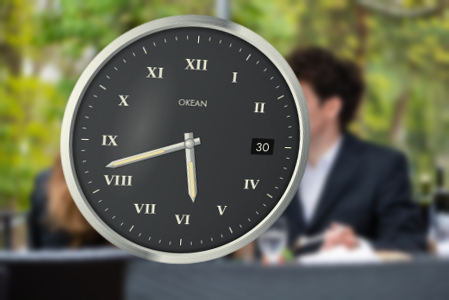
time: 5:42
